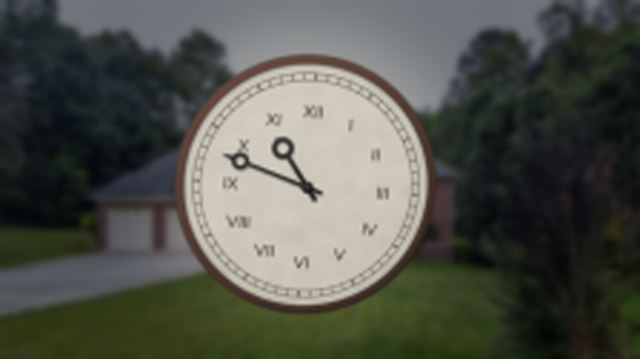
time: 10:48
